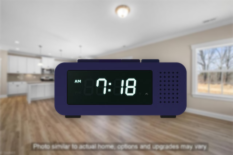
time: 7:18
